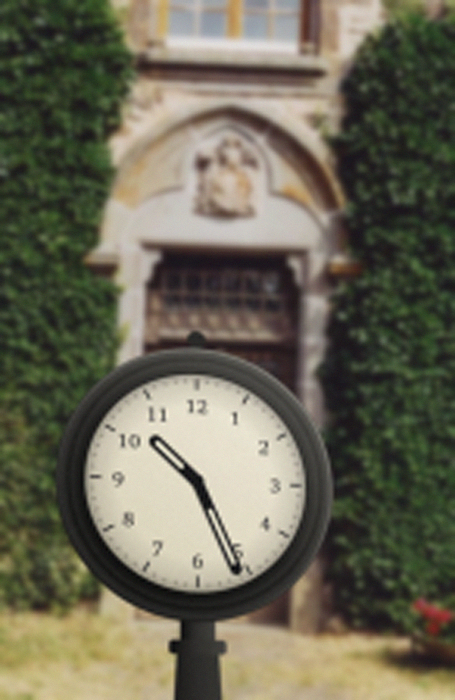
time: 10:26
